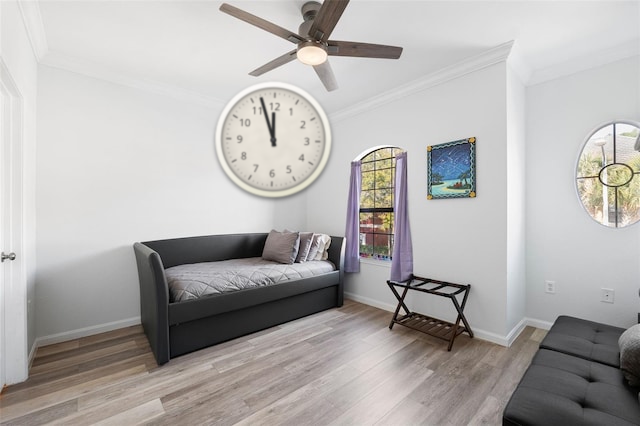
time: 11:57
